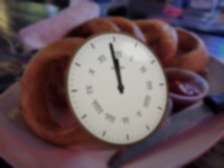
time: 11:59
